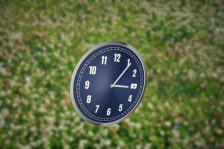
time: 3:06
